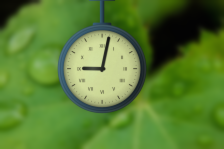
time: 9:02
